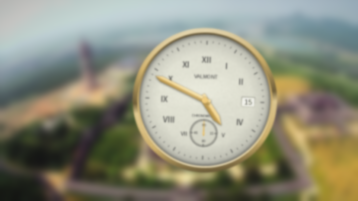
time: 4:49
